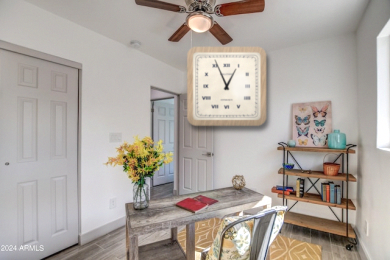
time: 12:56
